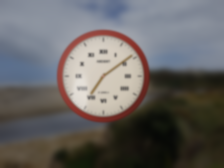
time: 7:09
